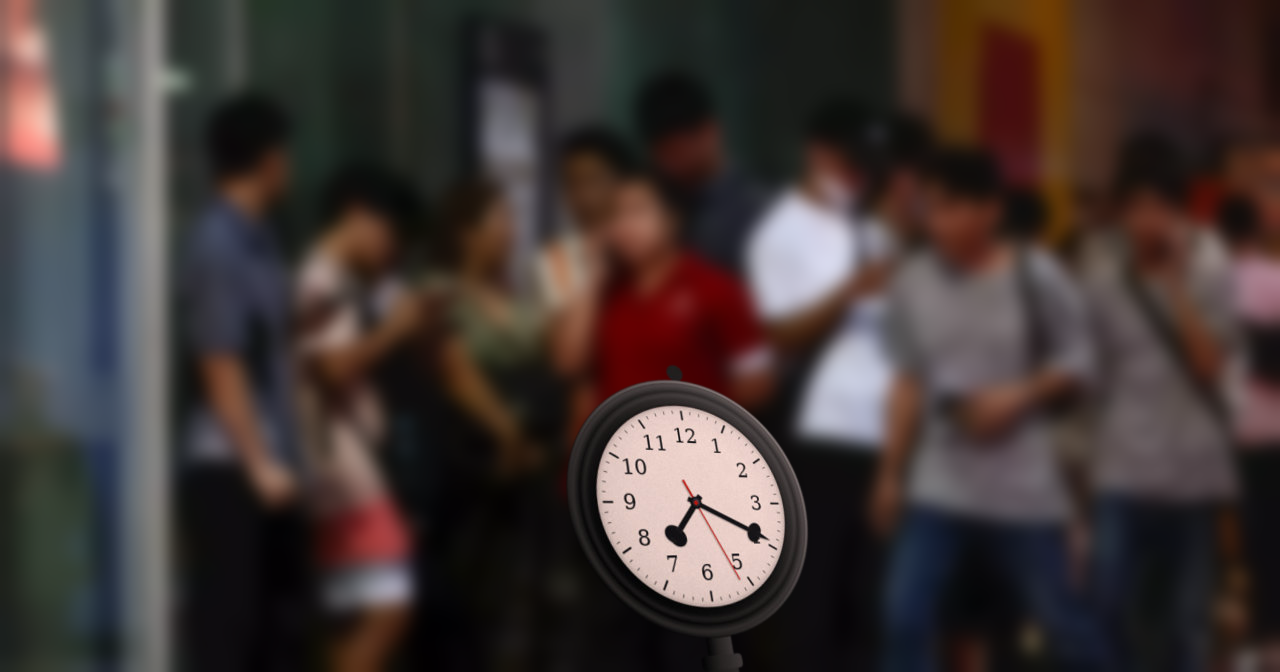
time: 7:19:26
